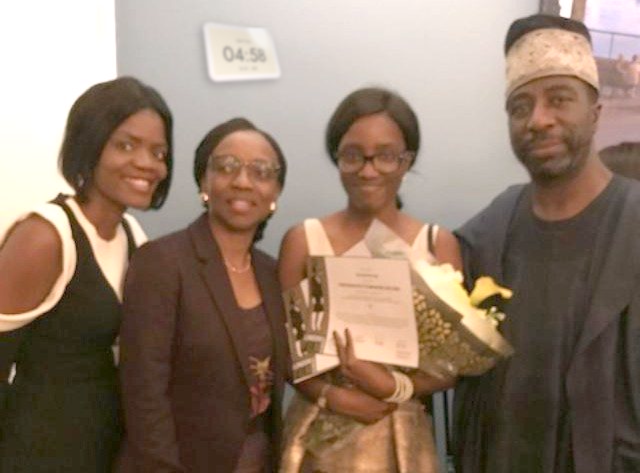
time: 4:58
